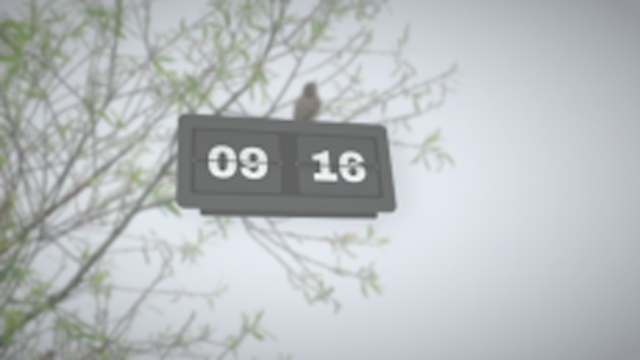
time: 9:16
